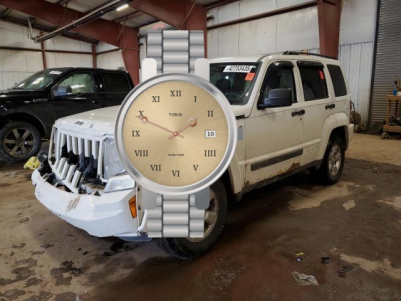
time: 1:49
